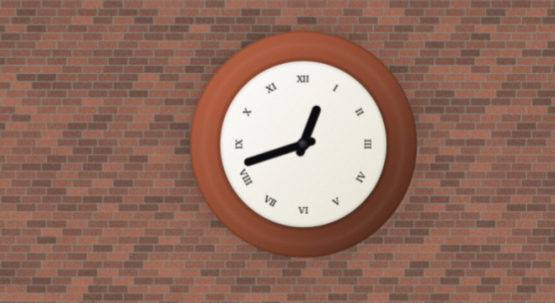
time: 12:42
